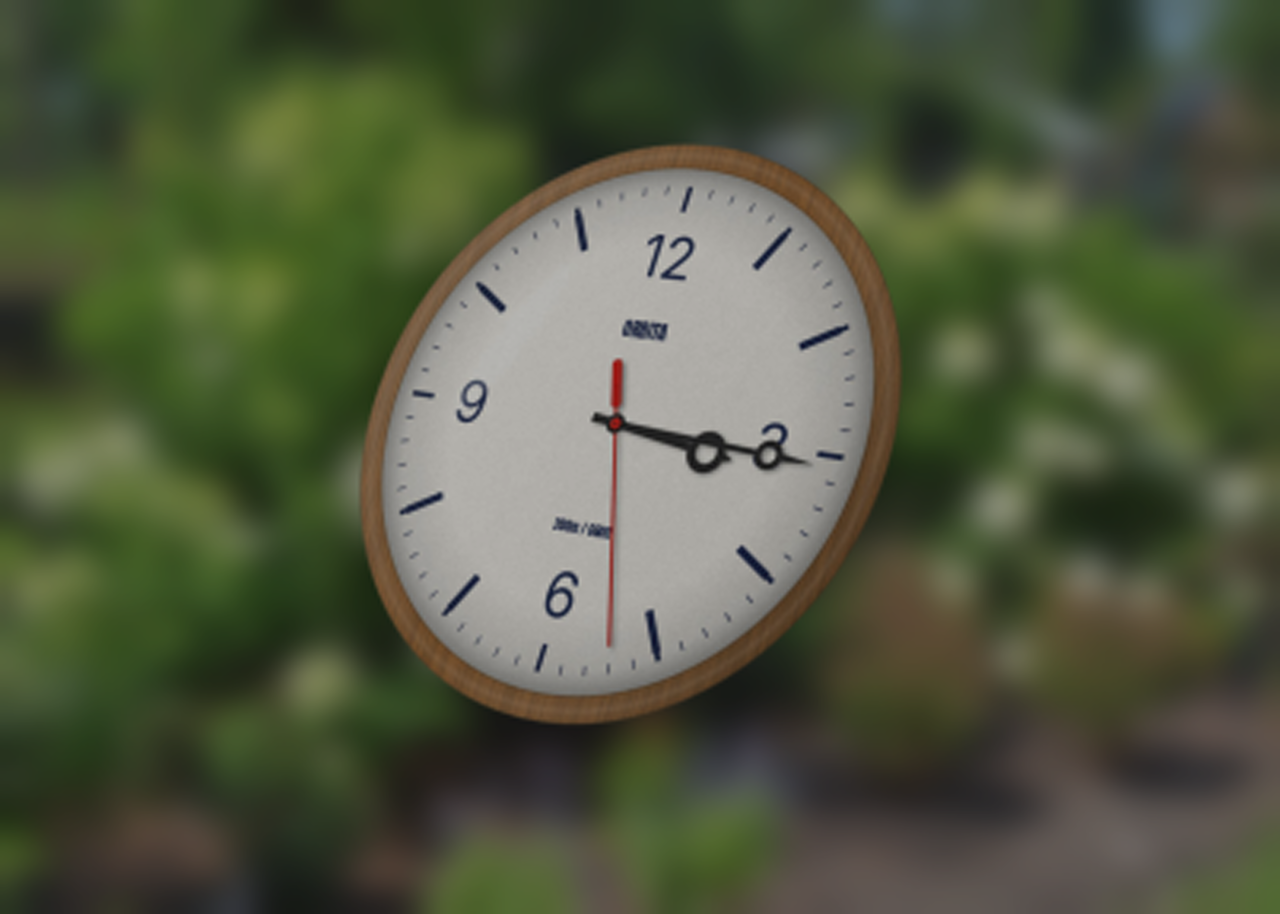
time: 3:15:27
